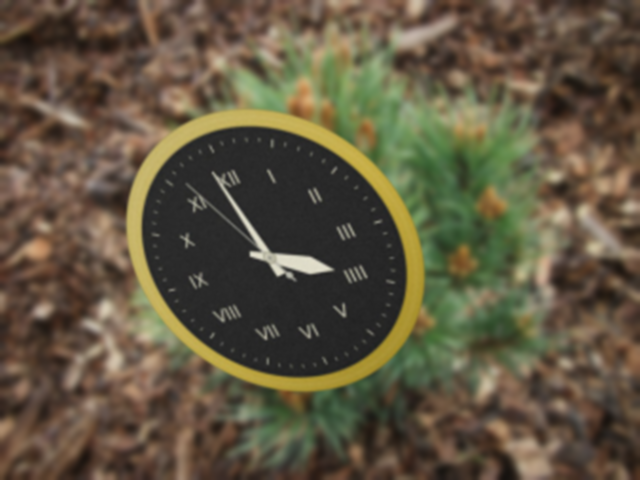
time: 3:58:56
